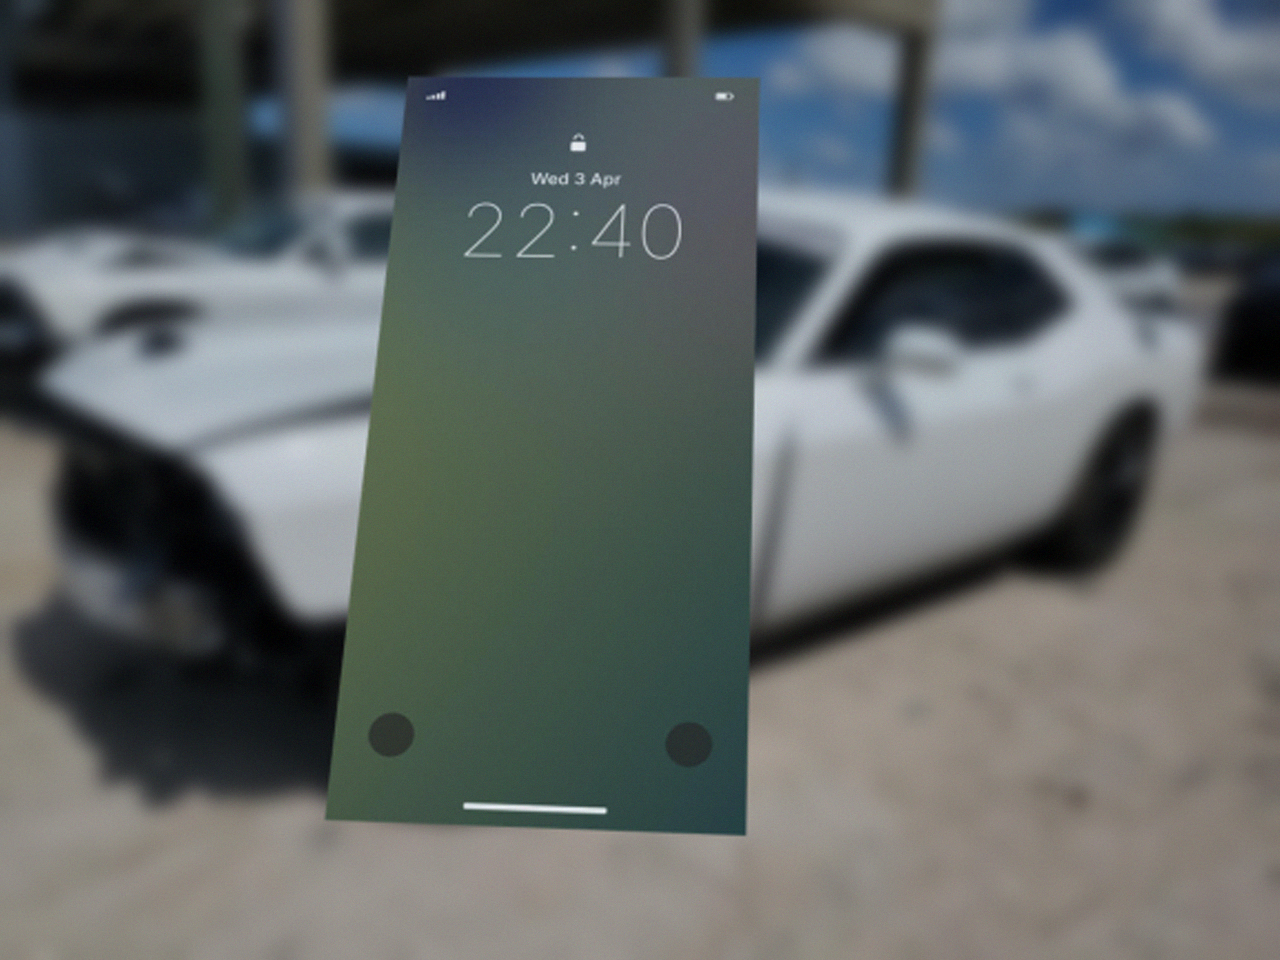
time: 22:40
